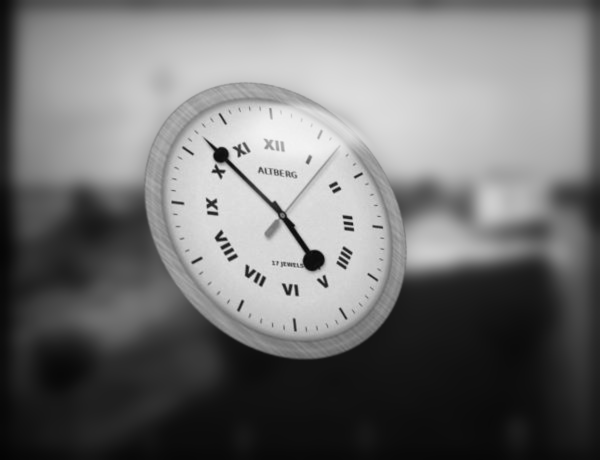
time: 4:52:07
